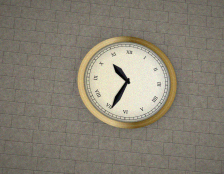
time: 10:34
